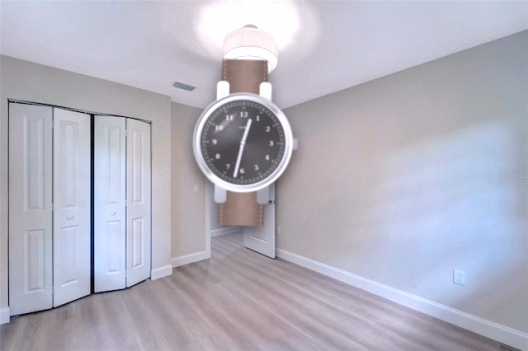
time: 12:32
